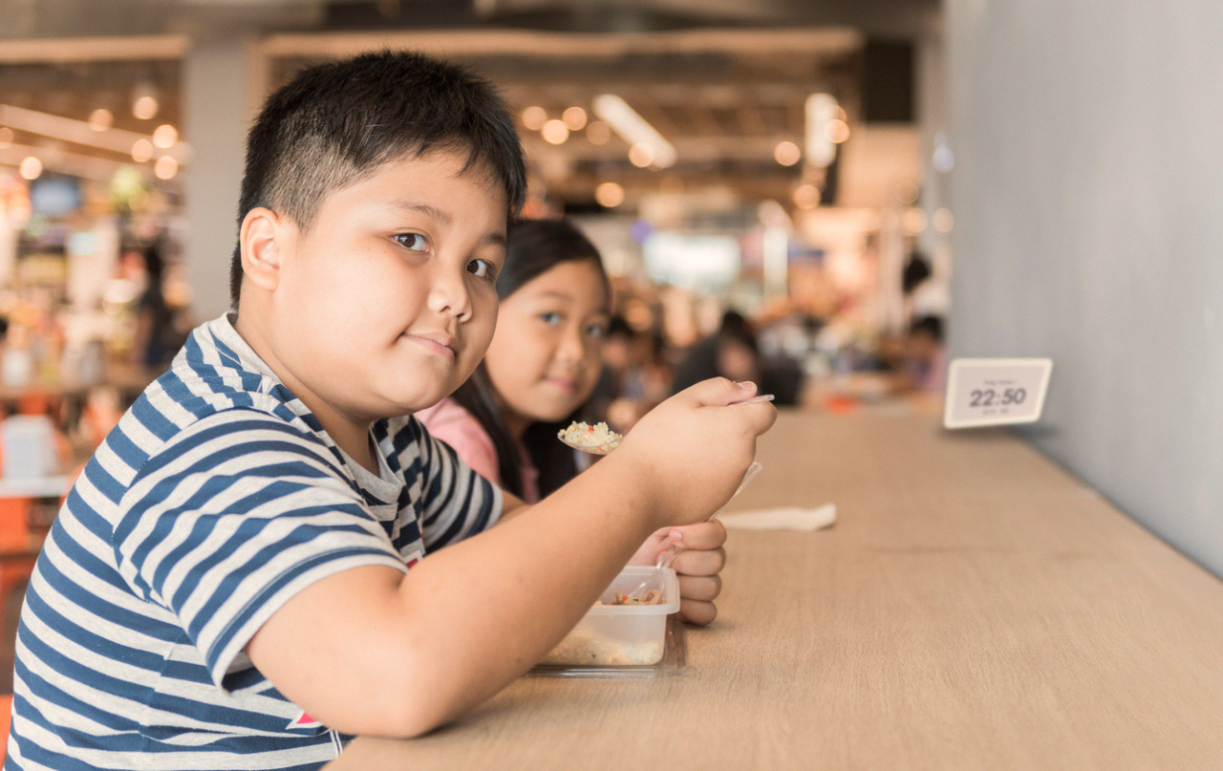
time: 22:50
